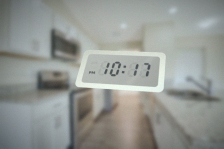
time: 10:17
